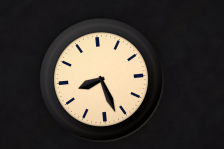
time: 8:27
